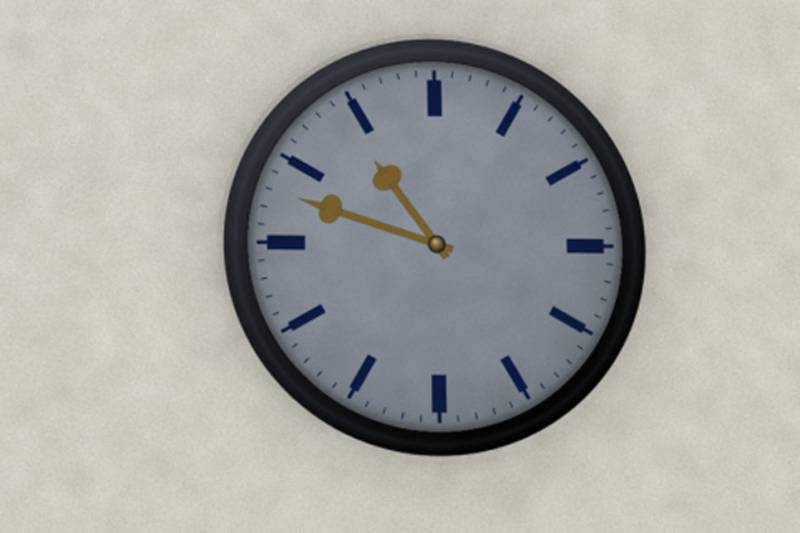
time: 10:48
